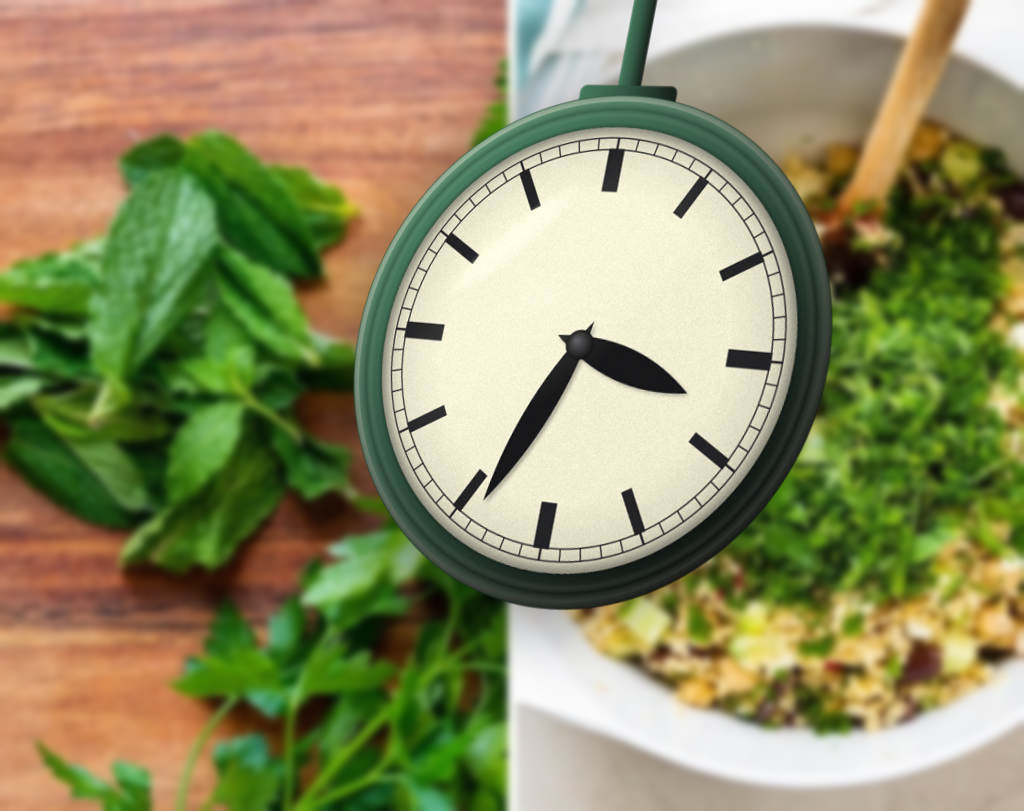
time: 3:34
